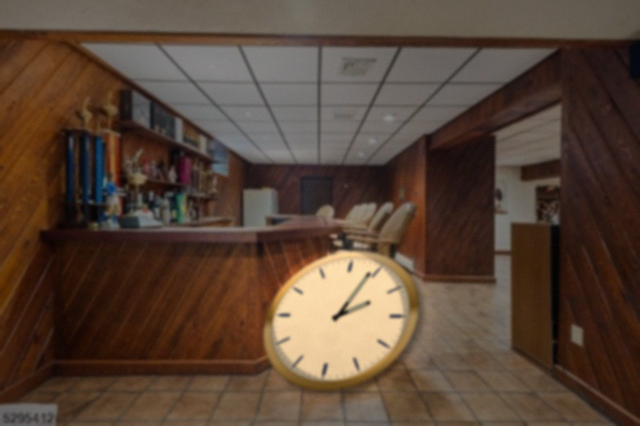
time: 2:04
